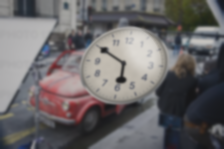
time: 5:50
